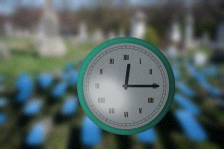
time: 12:15
